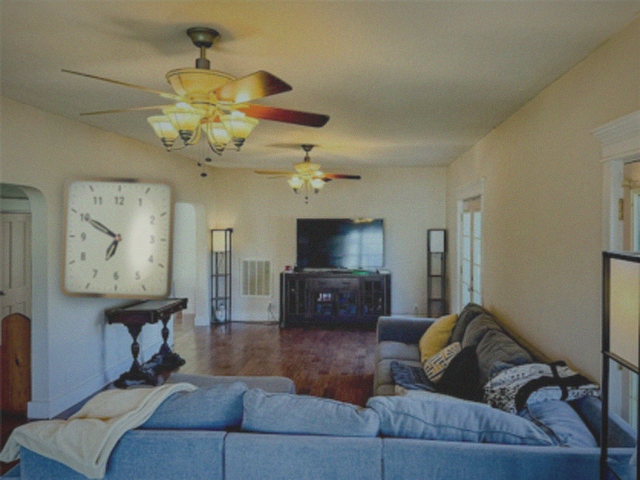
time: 6:50
